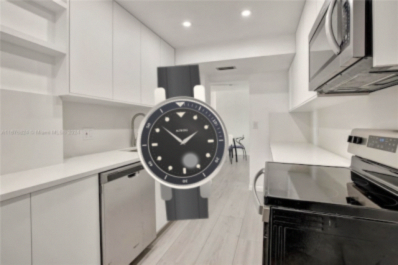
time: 1:52
